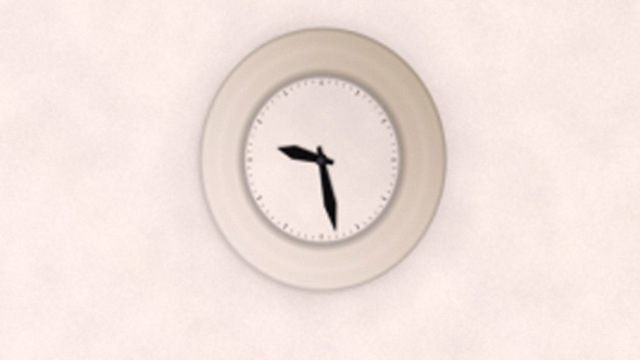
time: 9:28
